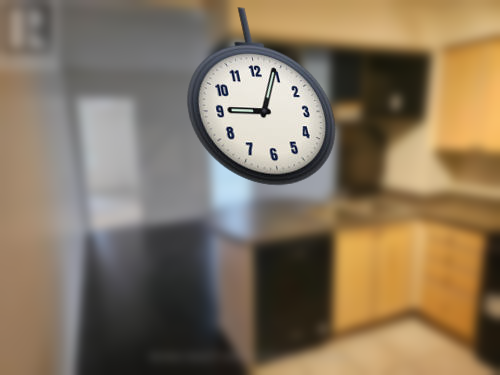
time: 9:04
